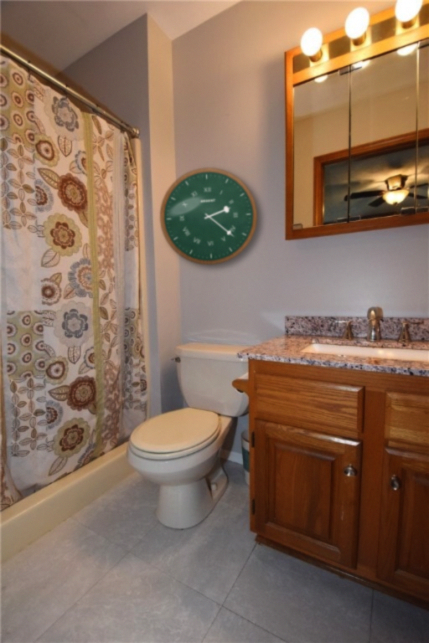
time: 2:22
